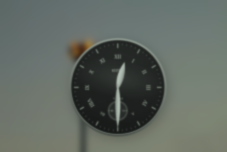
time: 12:30
